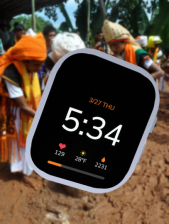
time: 5:34
